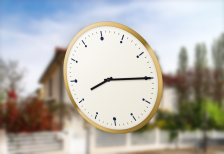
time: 8:15
